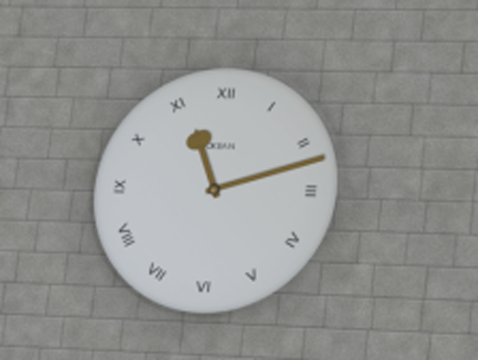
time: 11:12
